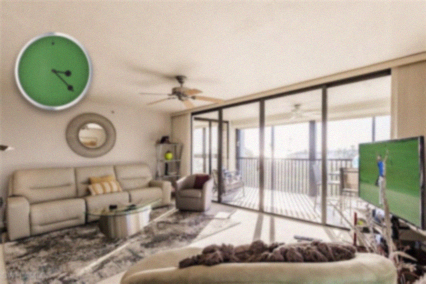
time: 3:23
